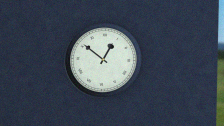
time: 12:51
